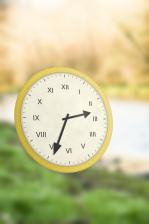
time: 2:34
